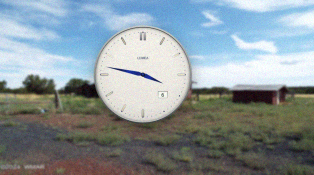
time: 3:47
